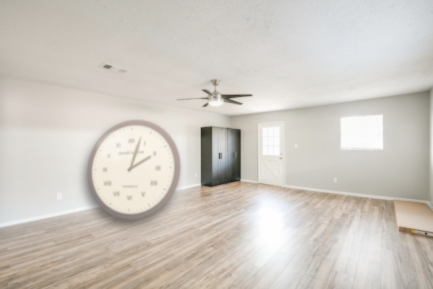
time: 2:03
